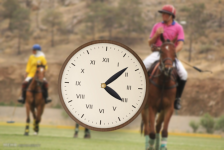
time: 4:08
